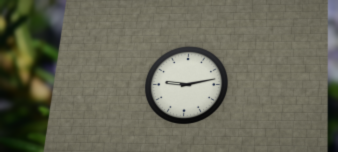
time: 9:13
